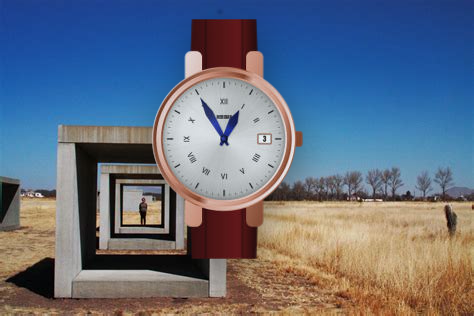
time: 12:55
